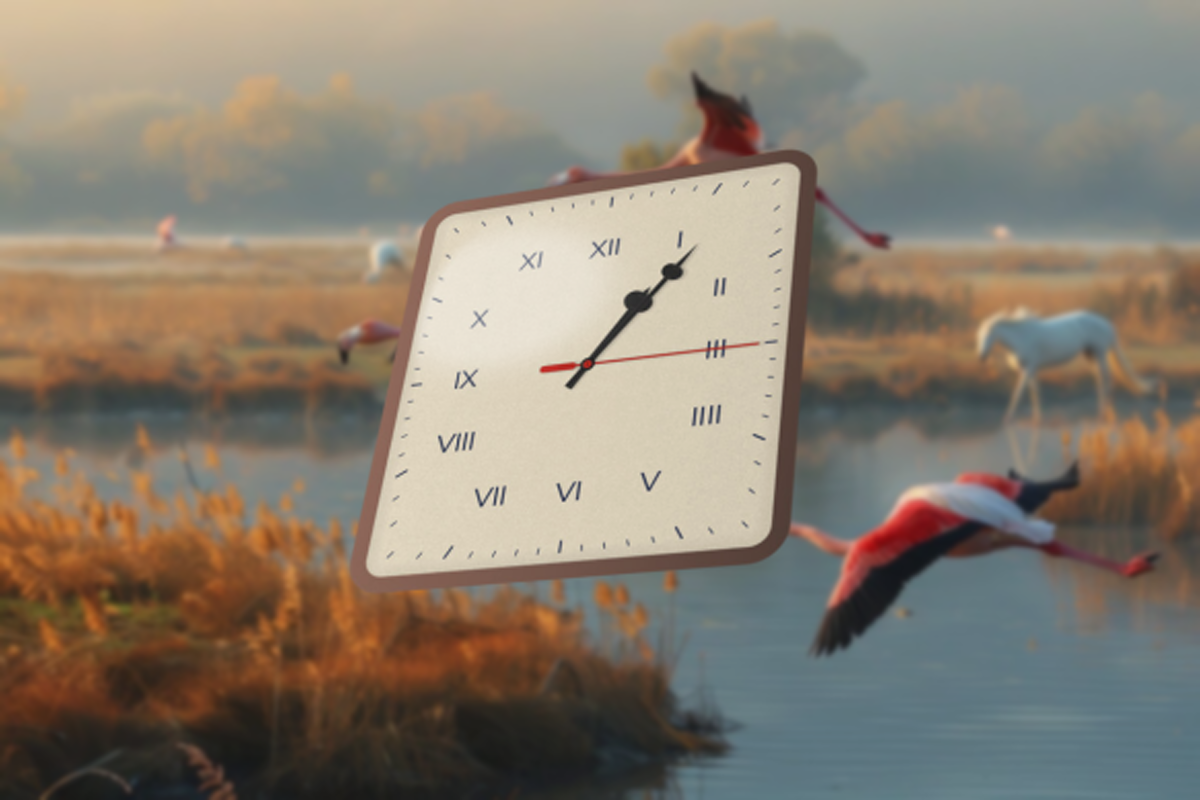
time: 1:06:15
